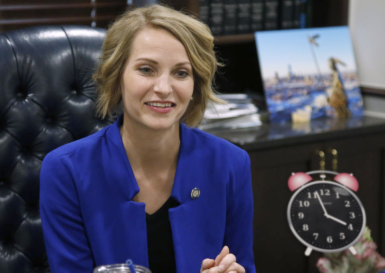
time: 3:57
